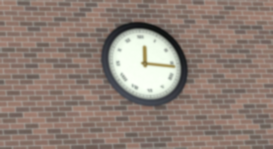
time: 12:16
